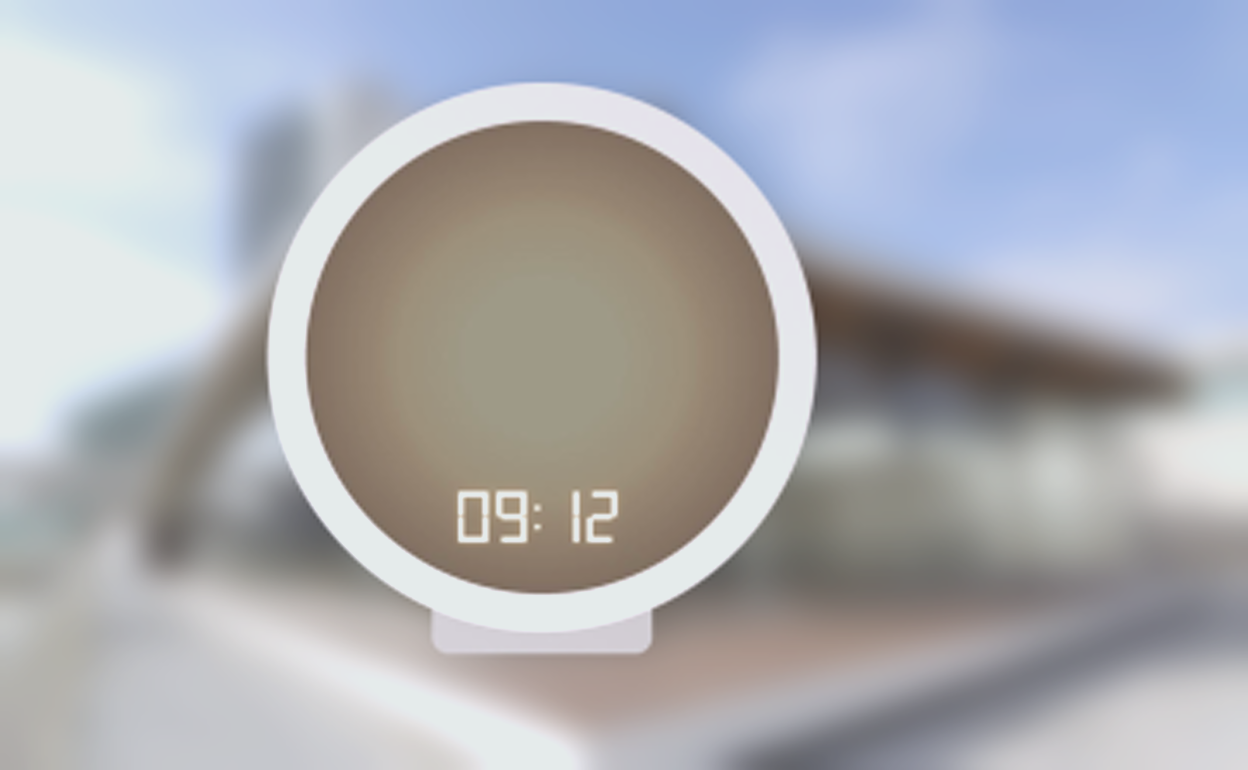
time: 9:12
